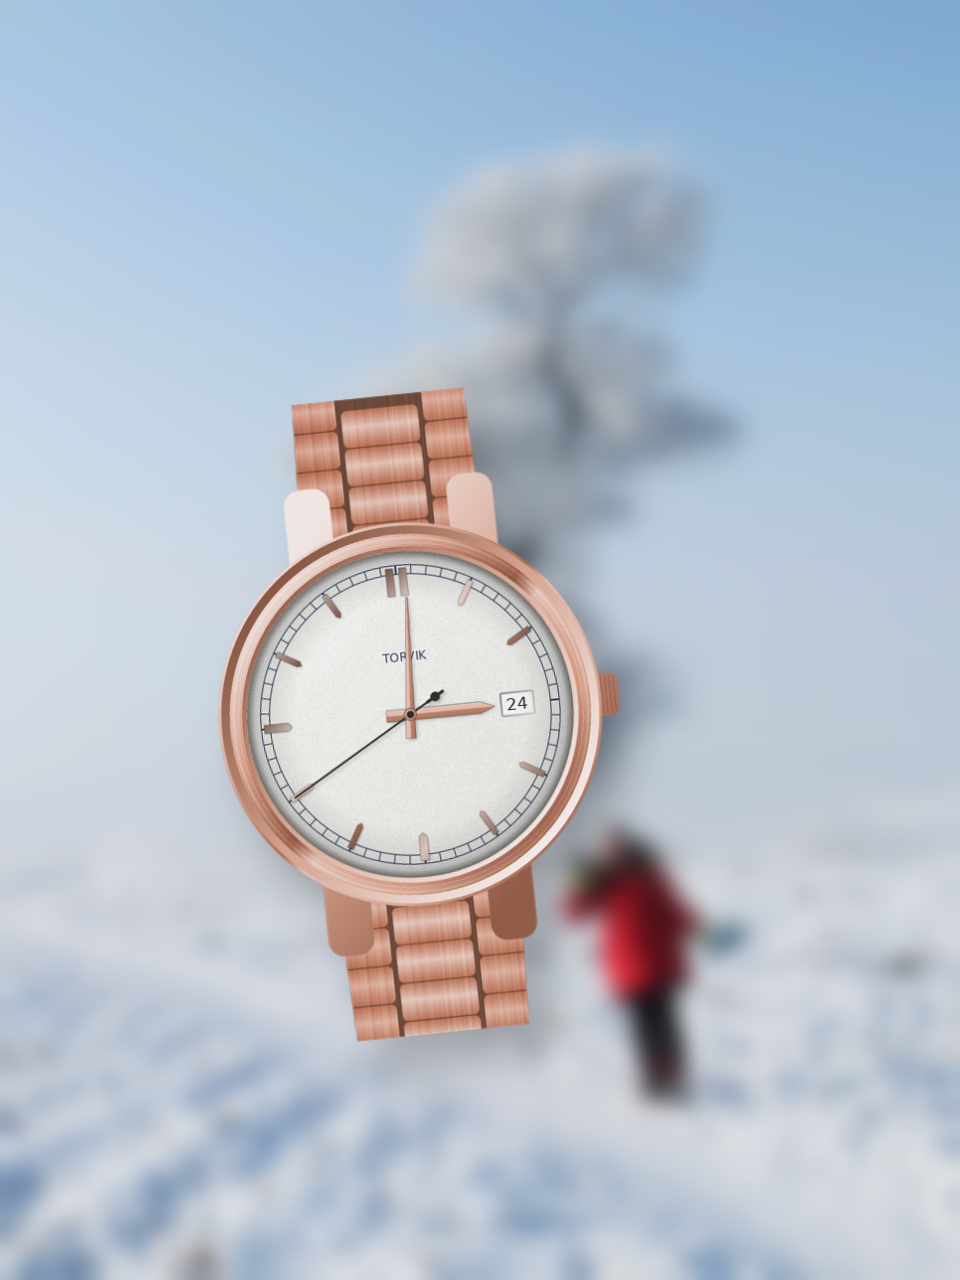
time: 3:00:40
